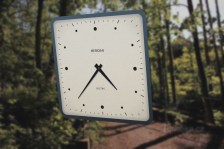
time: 4:37
